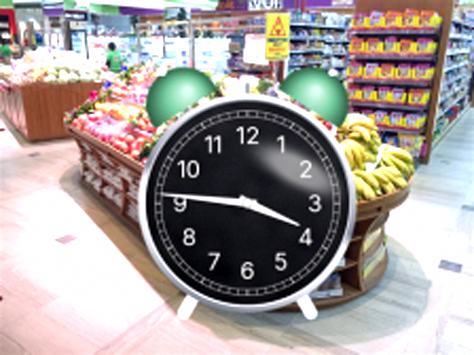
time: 3:46
